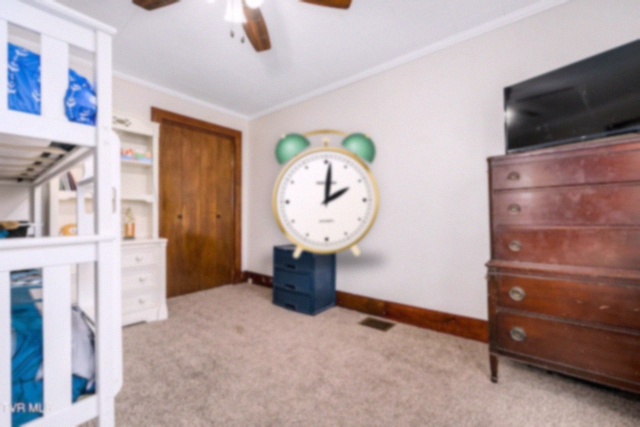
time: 2:01
